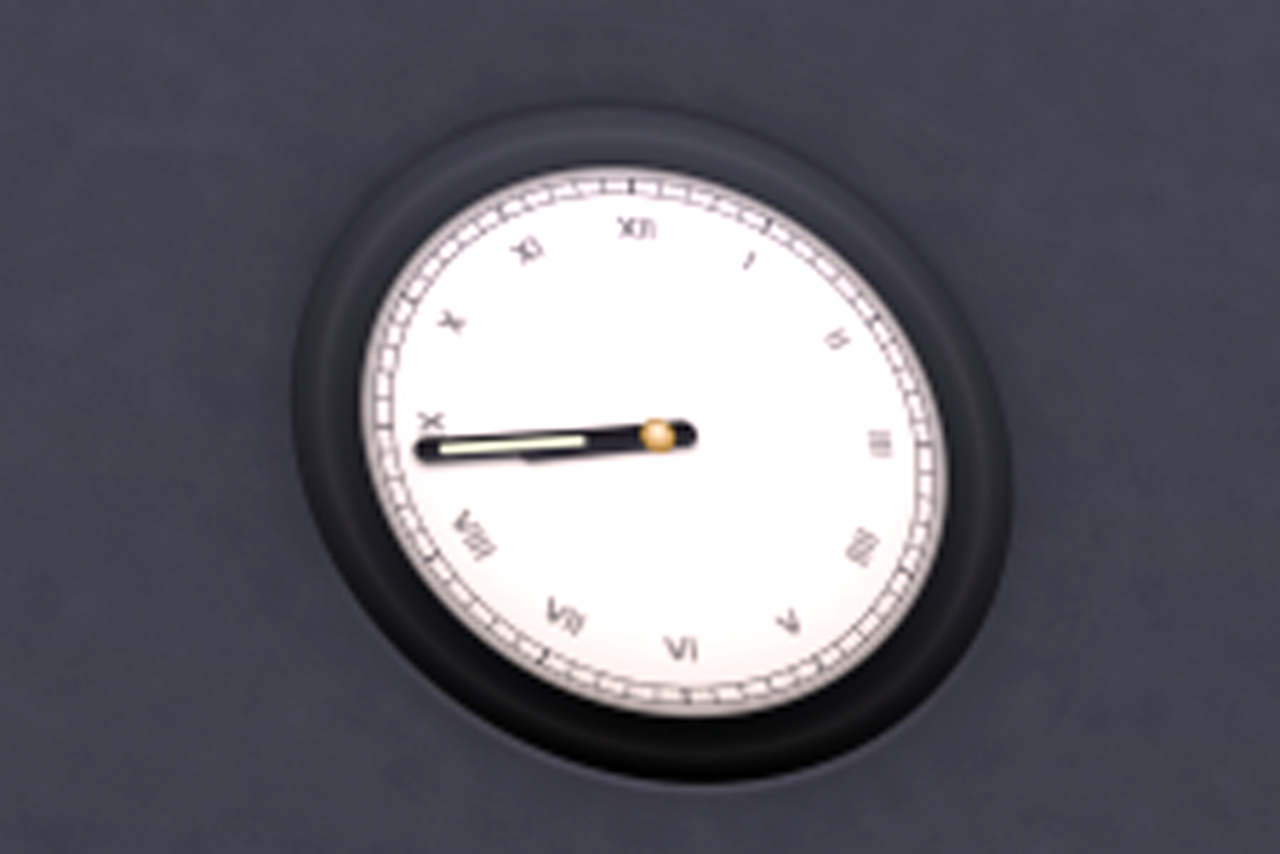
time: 8:44
